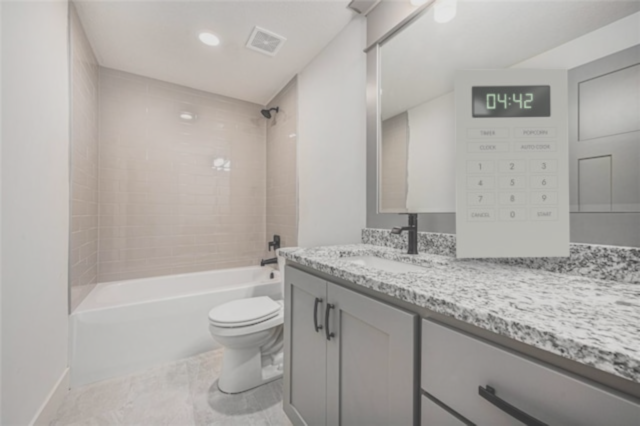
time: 4:42
